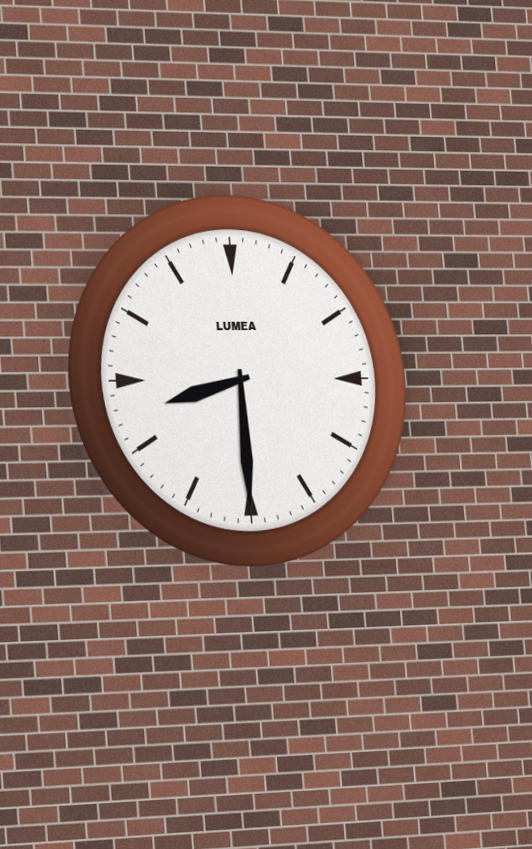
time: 8:30
